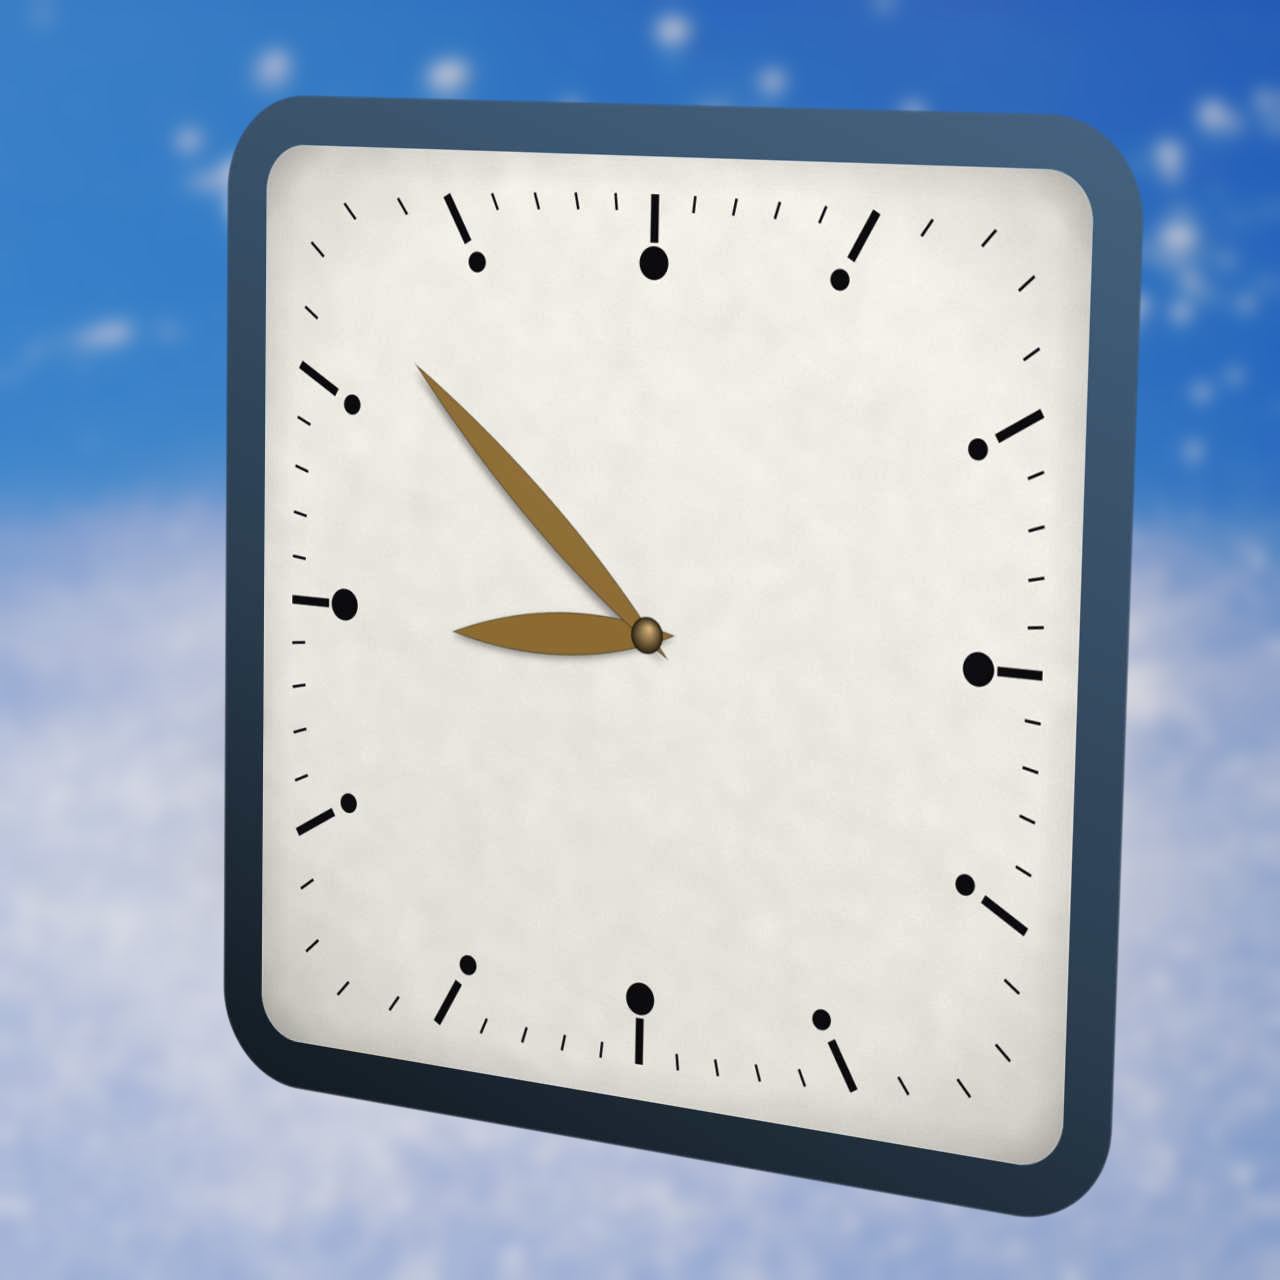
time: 8:52
